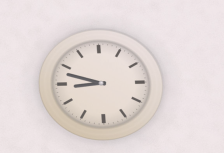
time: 8:48
